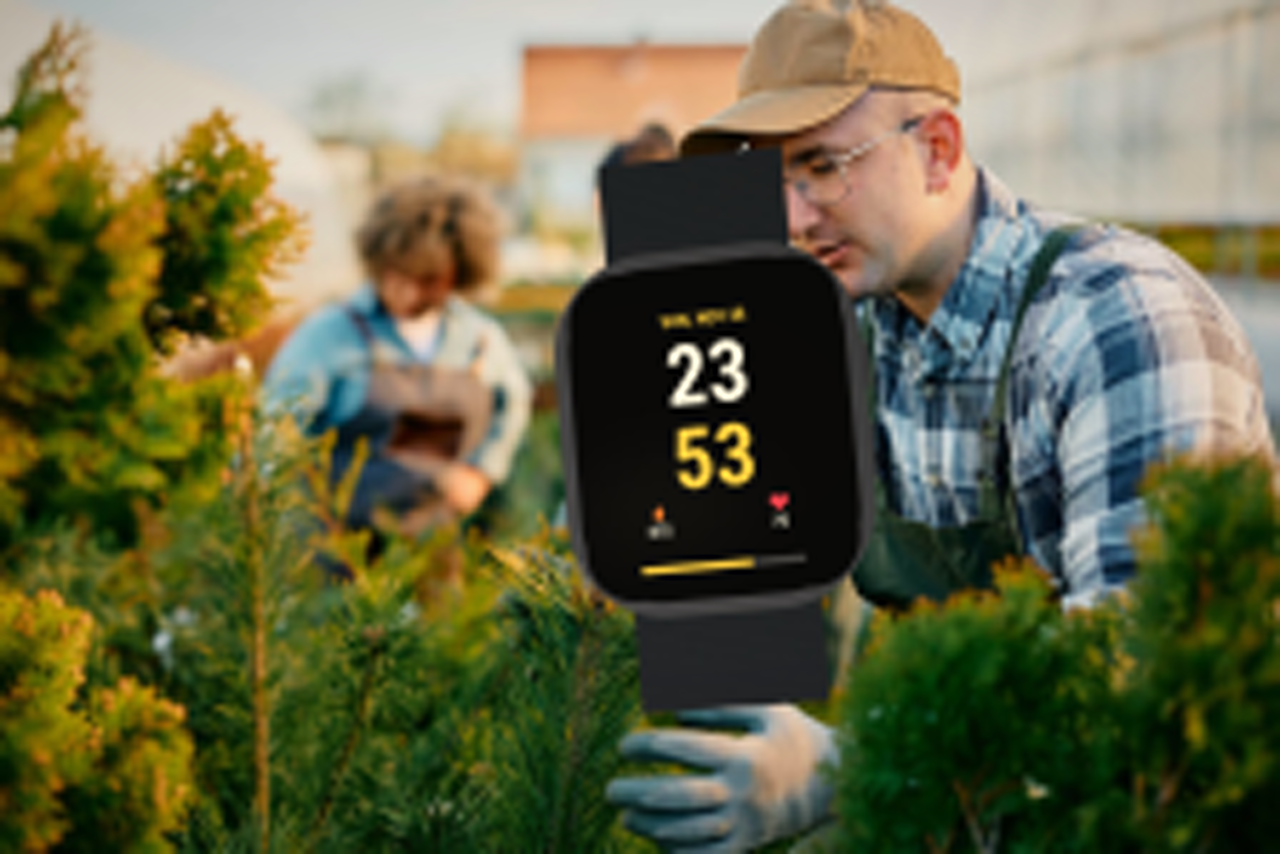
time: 23:53
